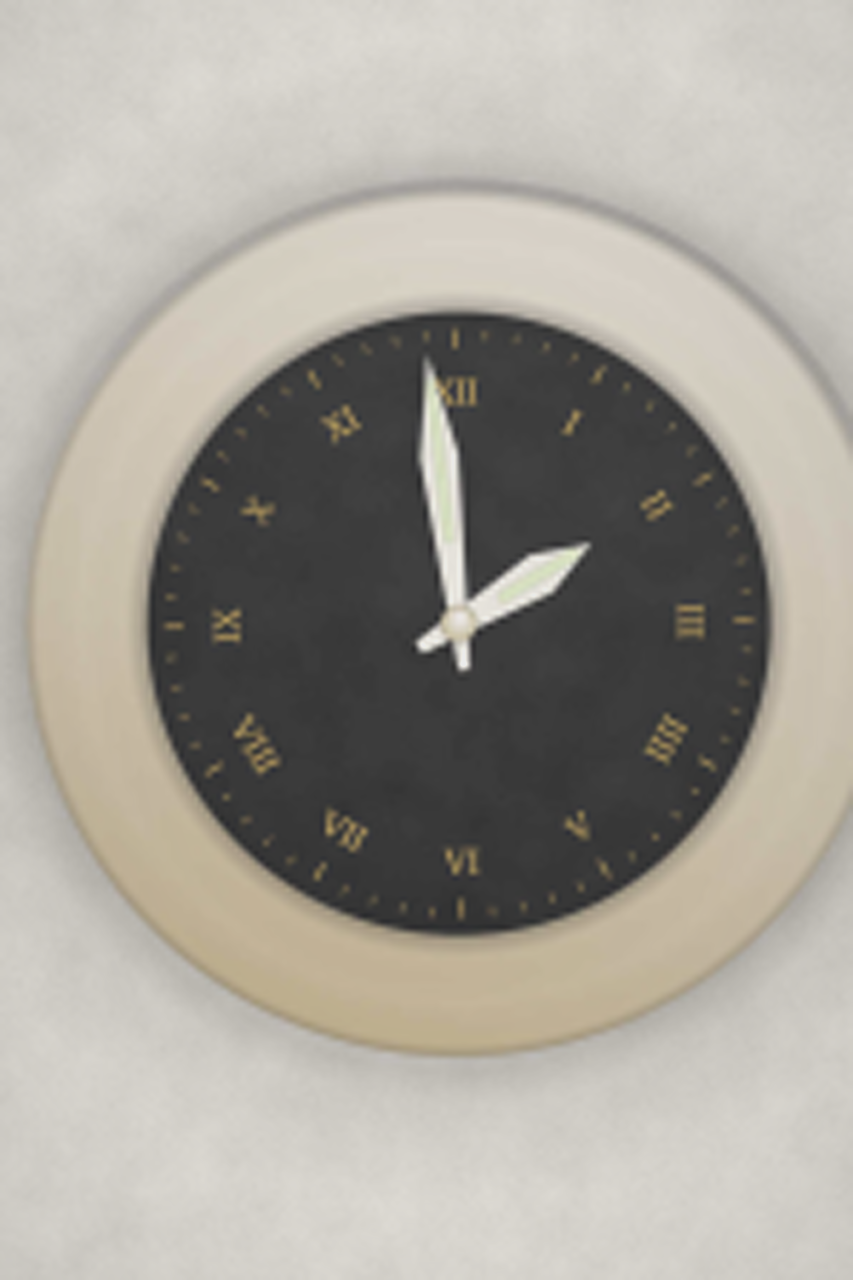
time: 1:59
